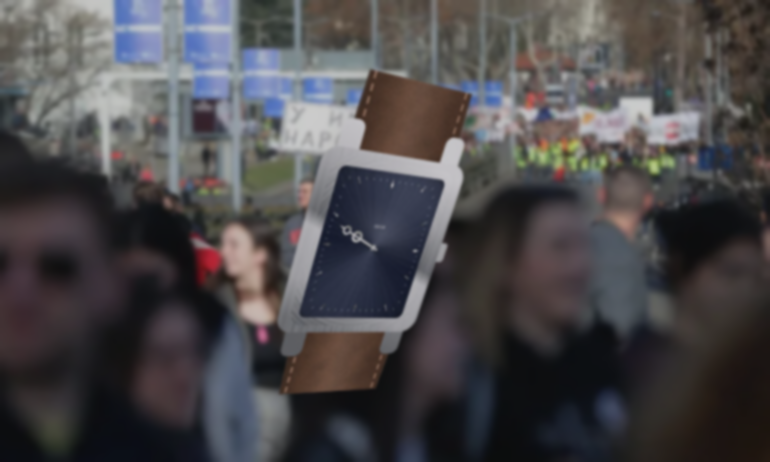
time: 9:49
